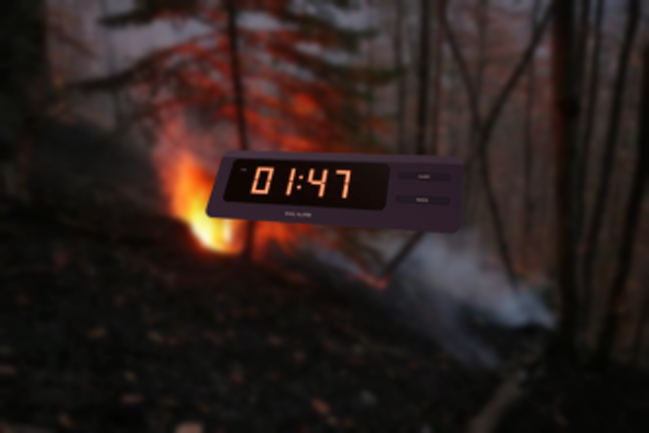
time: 1:47
